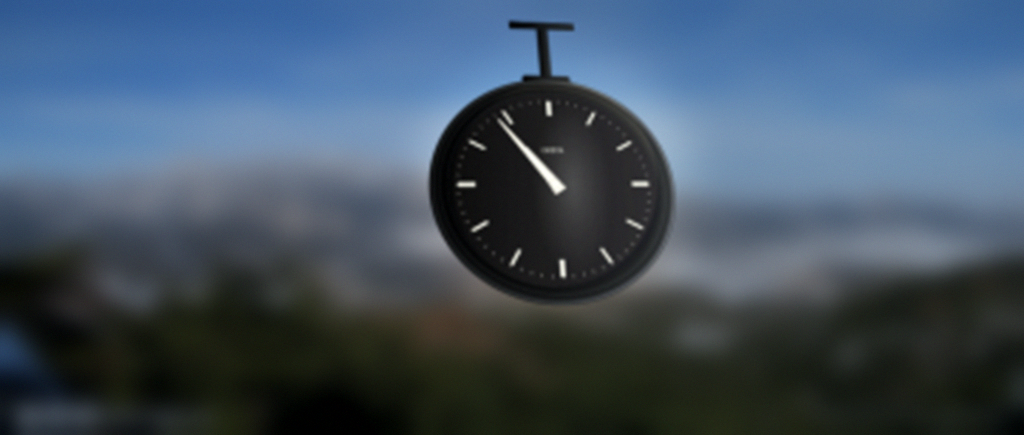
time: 10:54
